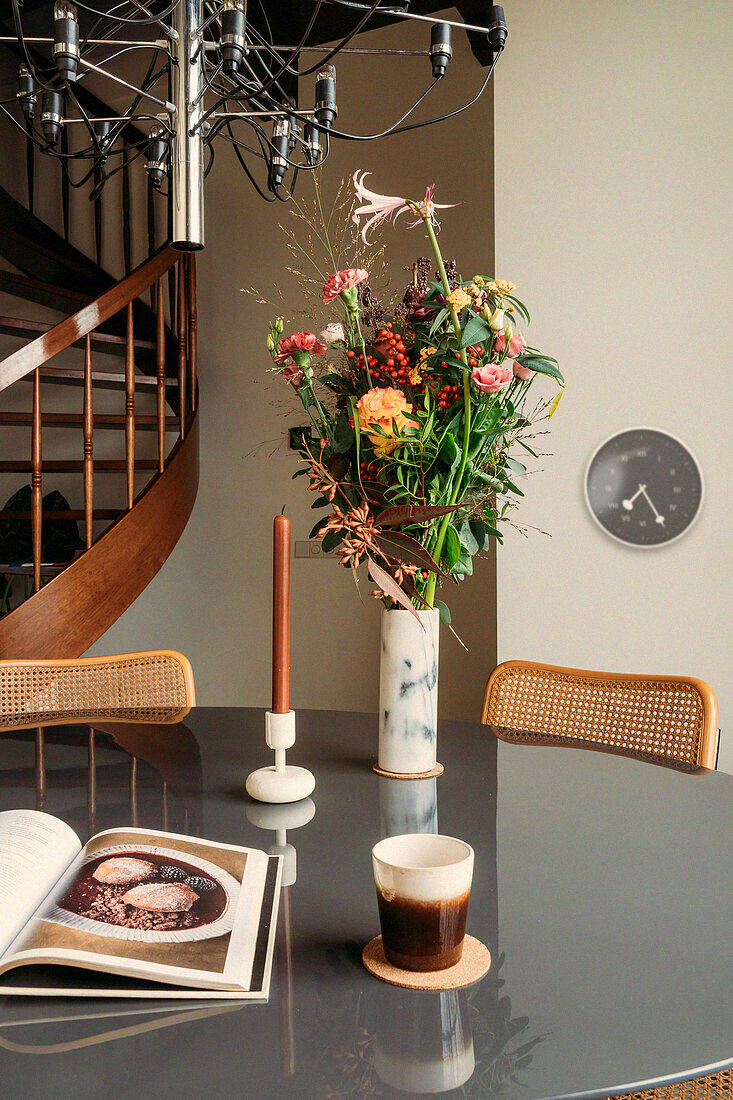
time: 7:25
